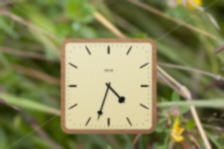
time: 4:33
